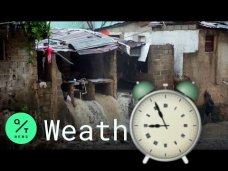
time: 8:56
